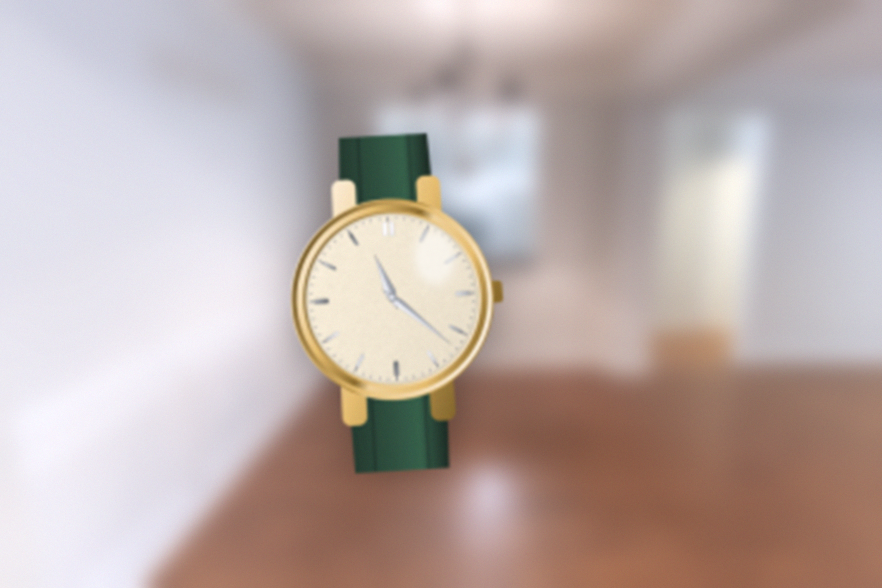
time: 11:22
